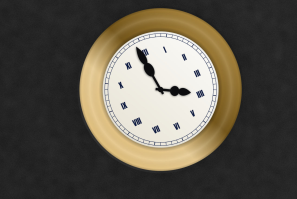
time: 3:59
